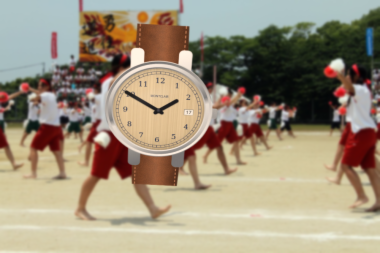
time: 1:50
